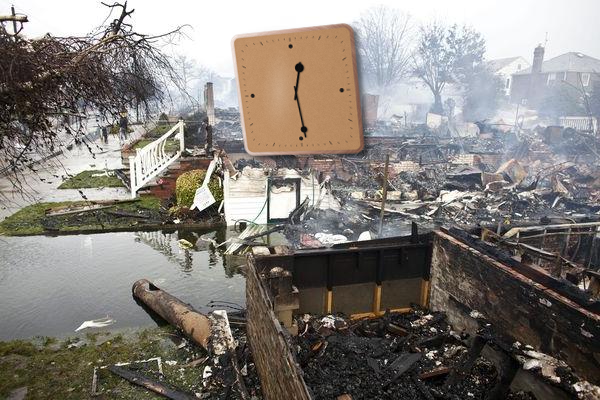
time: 12:29
